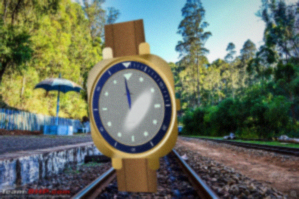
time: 11:59
